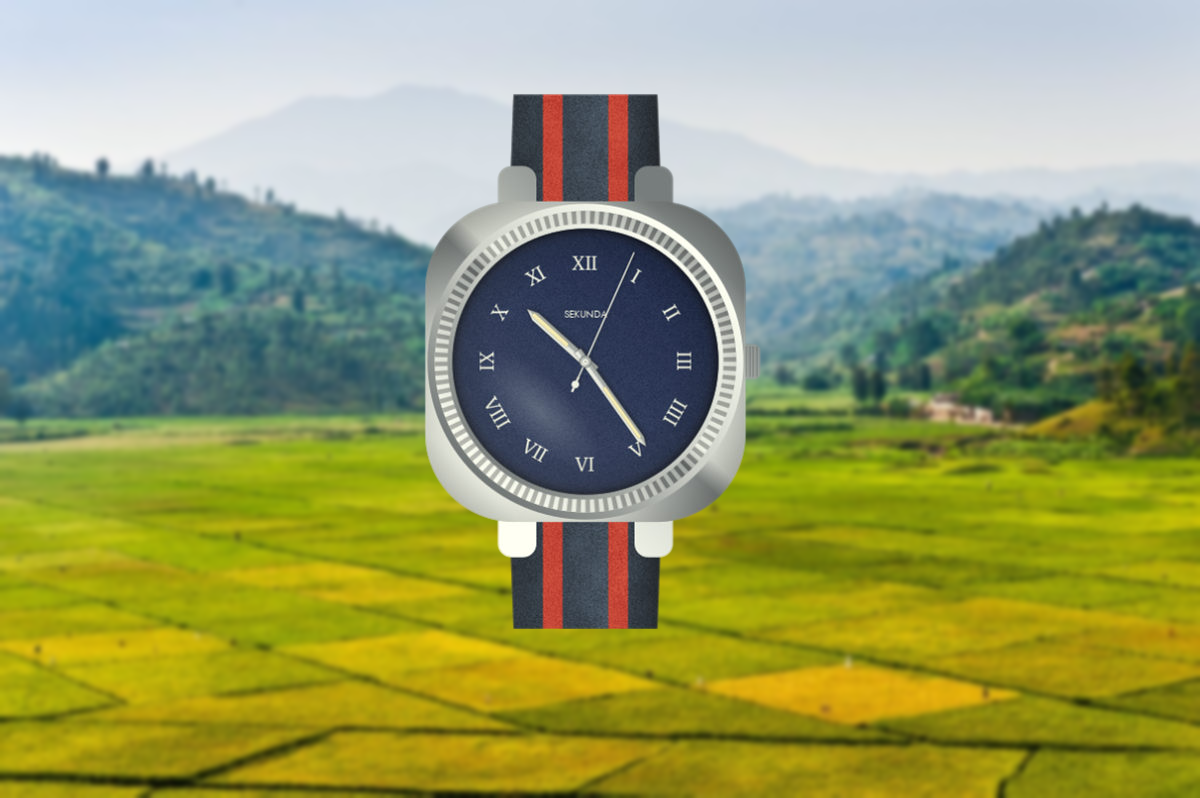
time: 10:24:04
